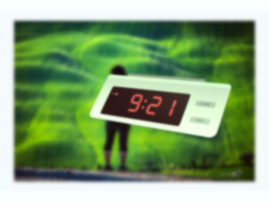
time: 9:21
